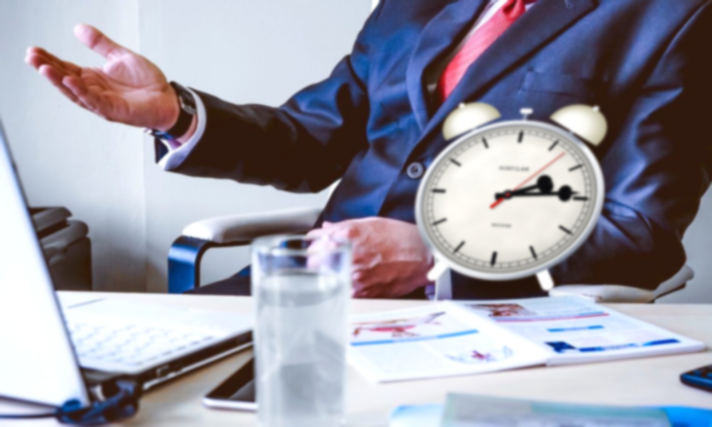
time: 2:14:07
